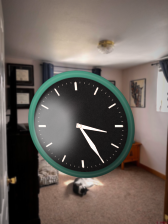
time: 3:25
